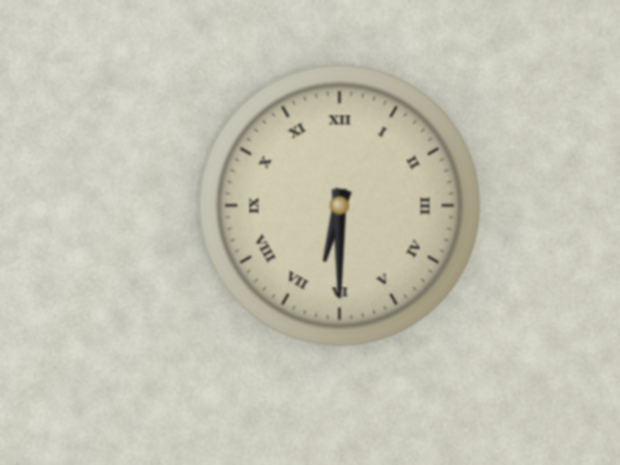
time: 6:30
